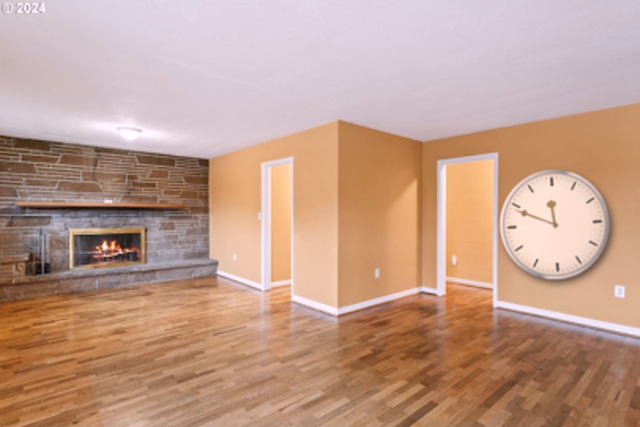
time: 11:49
